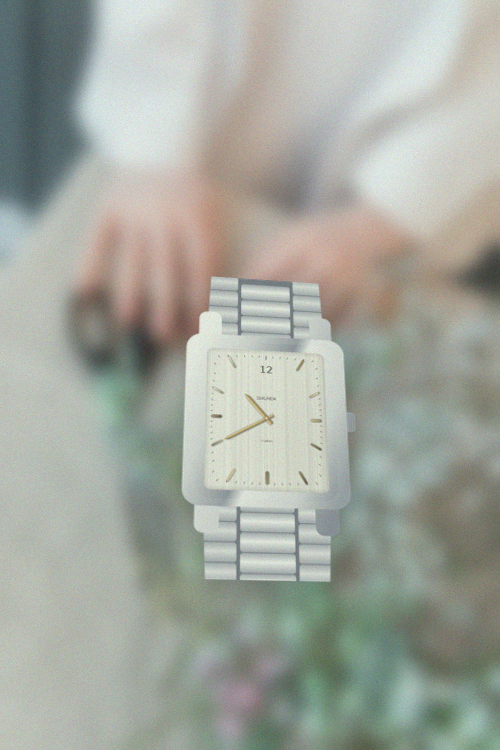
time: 10:40
